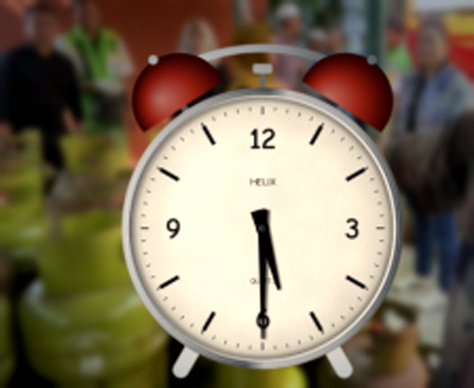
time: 5:30
